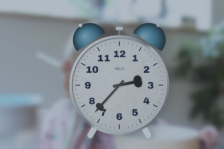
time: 2:37
